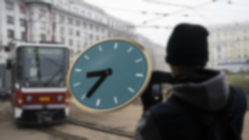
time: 8:34
